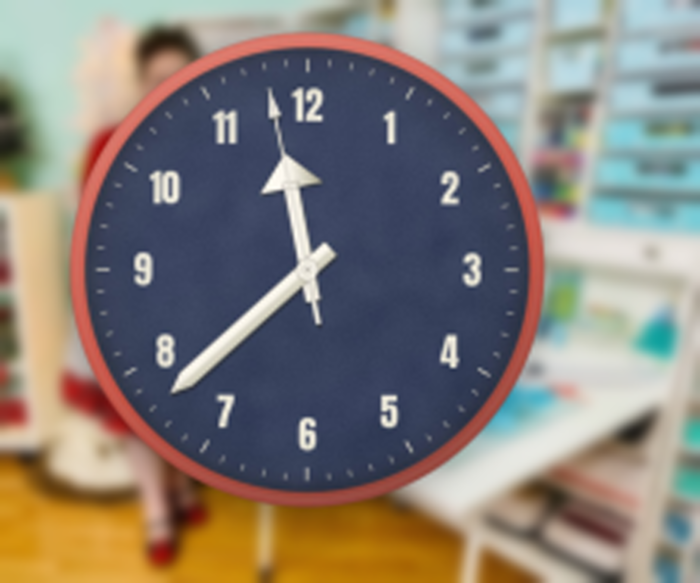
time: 11:37:58
